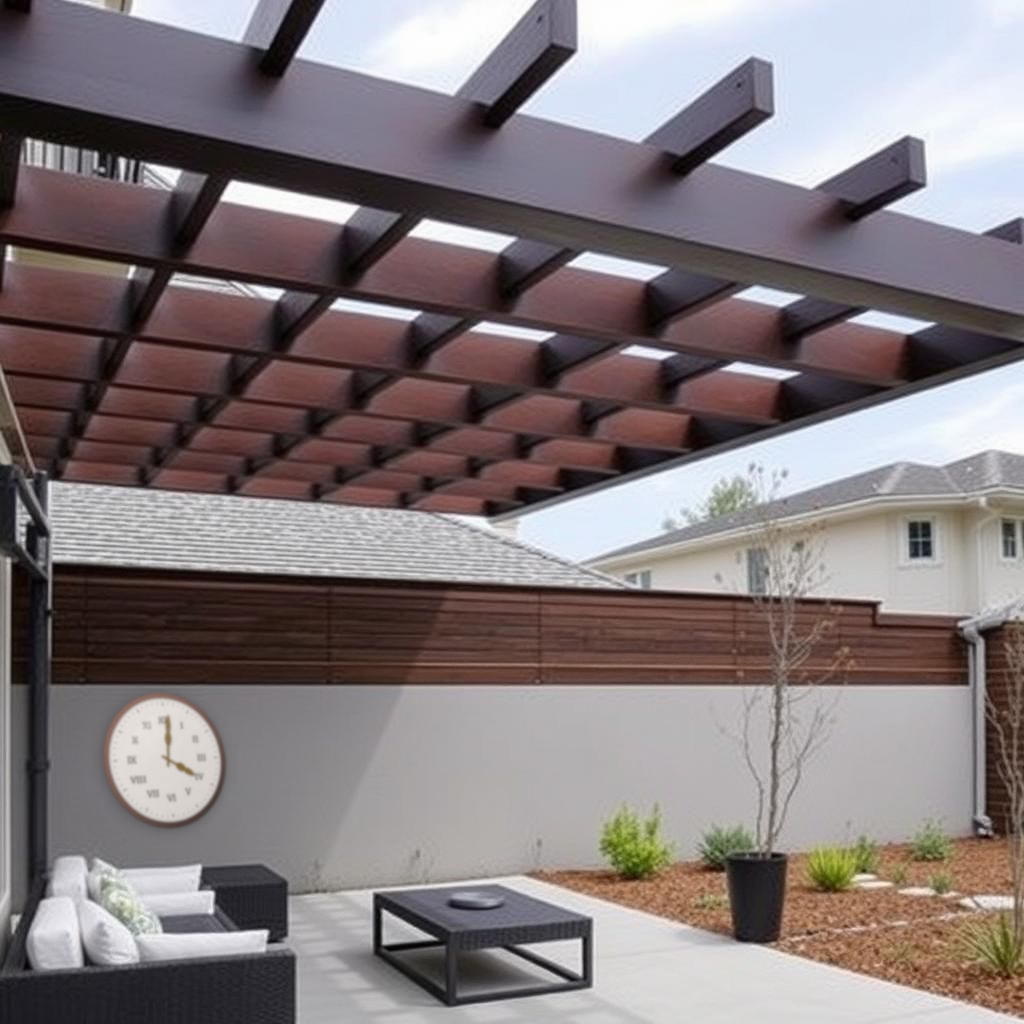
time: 4:01
